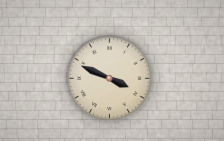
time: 3:49
